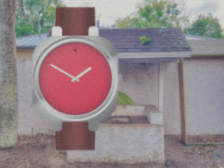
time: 1:50
